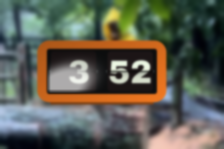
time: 3:52
